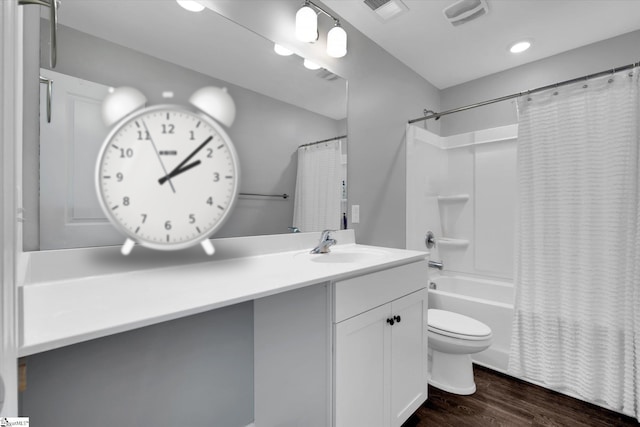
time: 2:07:56
